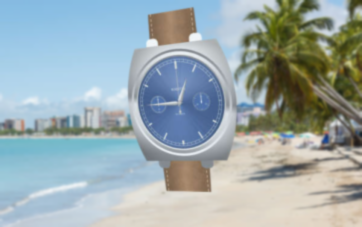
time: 12:45
